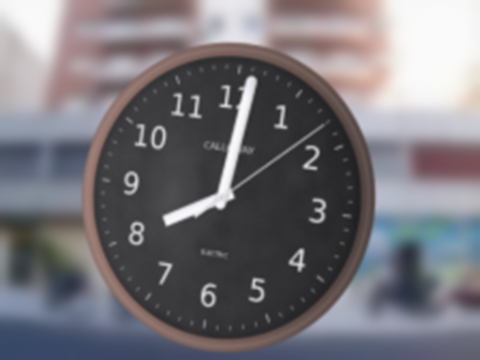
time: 8:01:08
